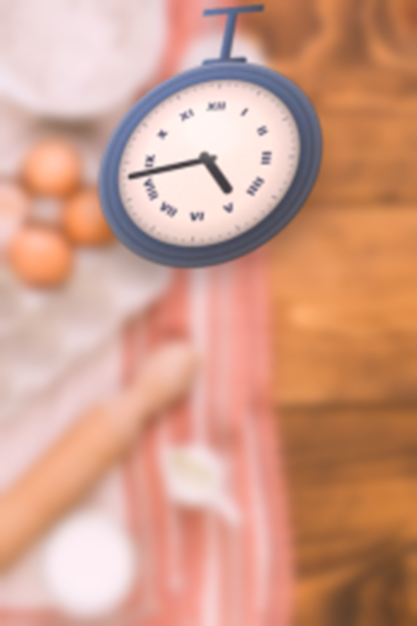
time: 4:43
